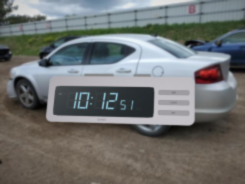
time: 10:12:51
